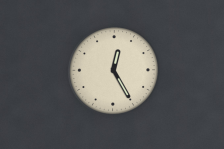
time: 12:25
